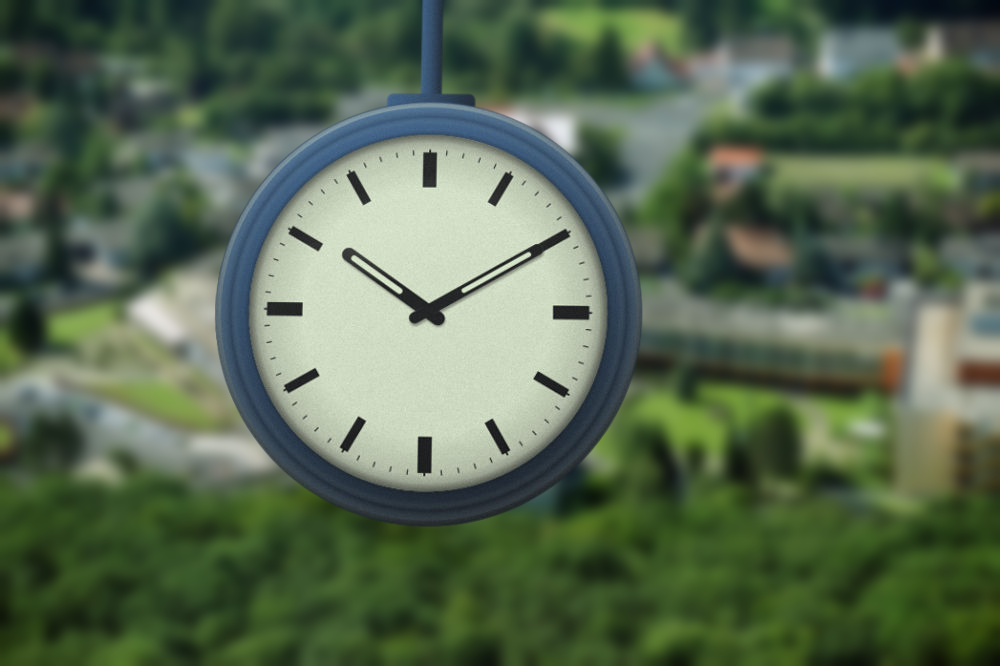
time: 10:10
